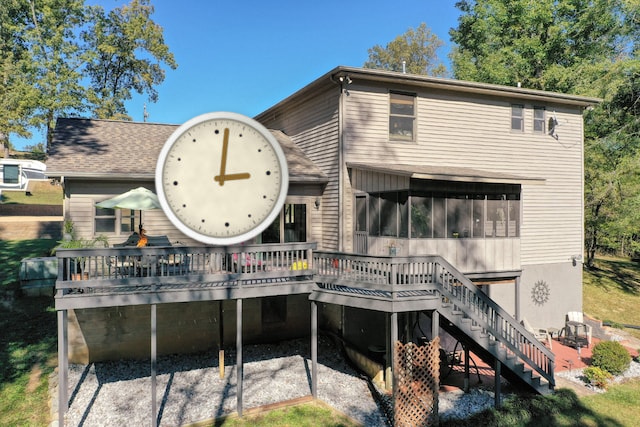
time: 3:02
